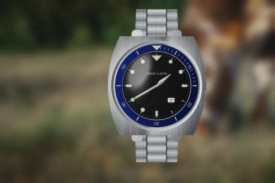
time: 1:40
